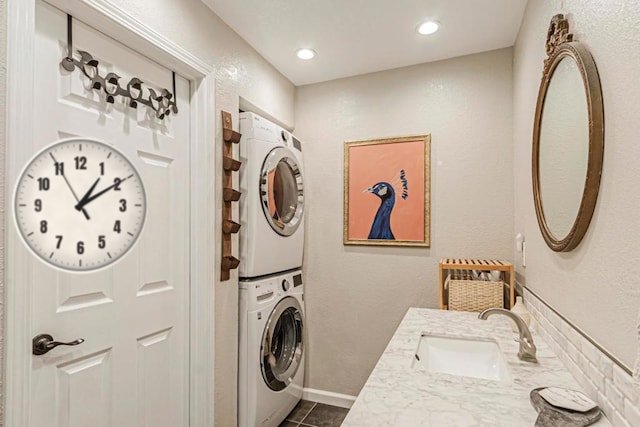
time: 1:09:55
